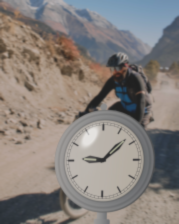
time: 9:08
